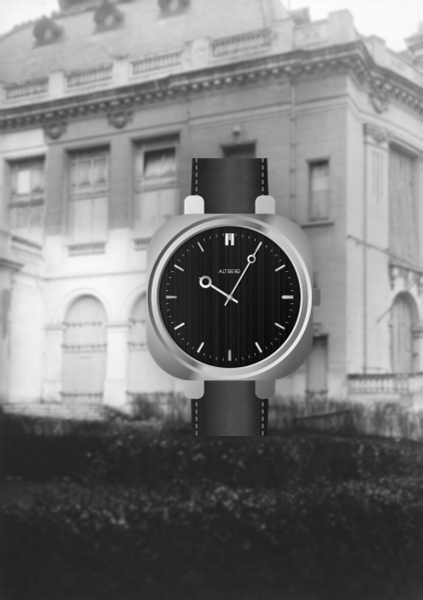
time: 10:05
